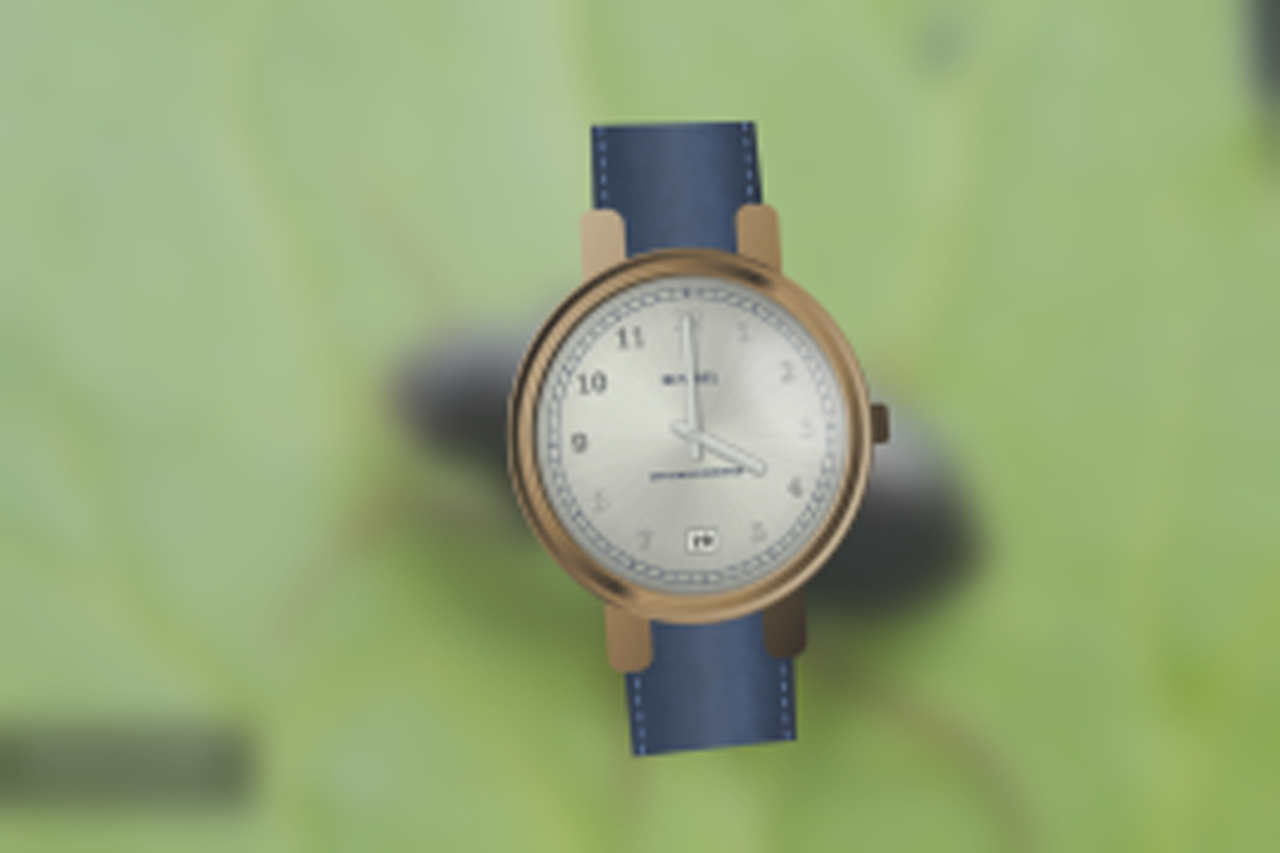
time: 4:00
